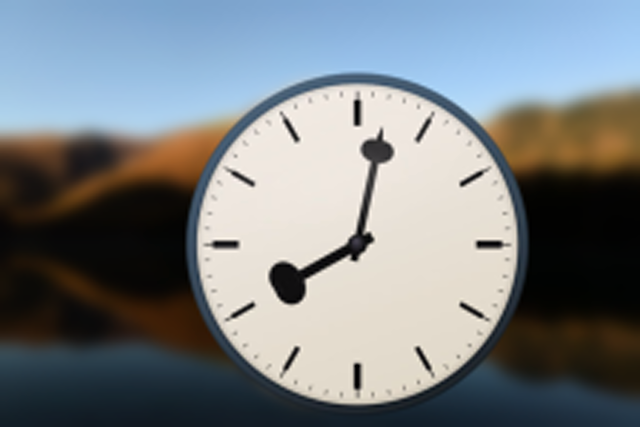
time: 8:02
